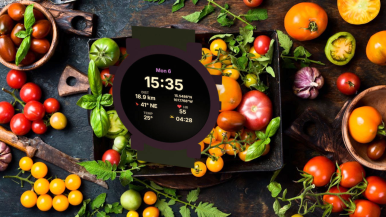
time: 15:35
